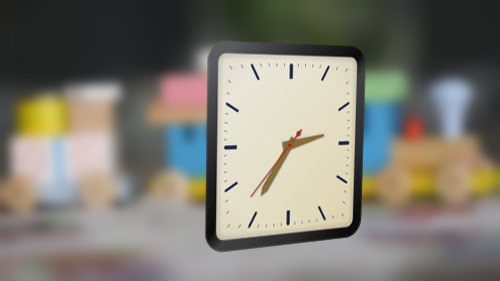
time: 2:35:37
